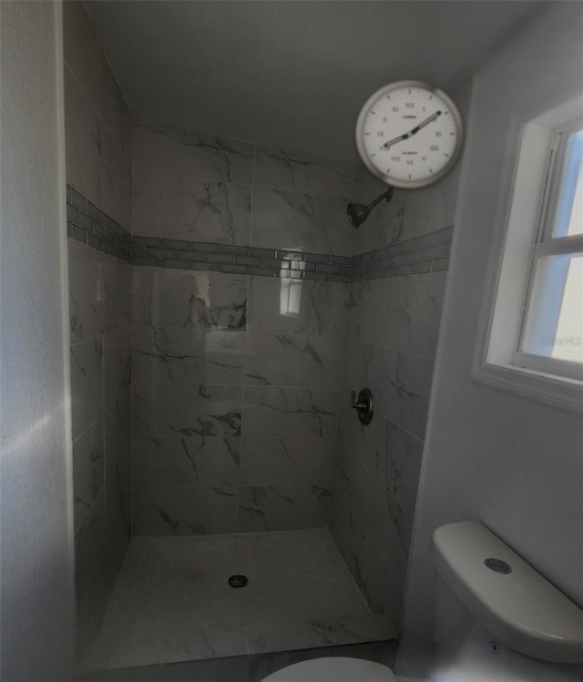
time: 8:09
